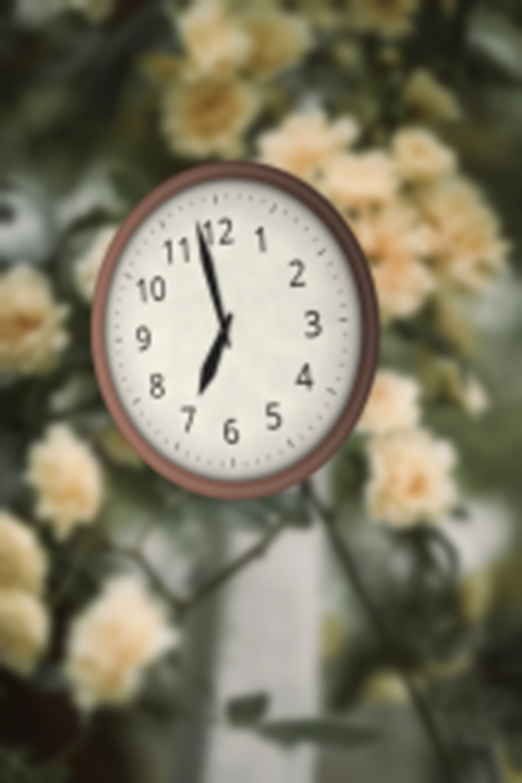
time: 6:58
